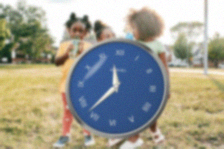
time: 11:37
